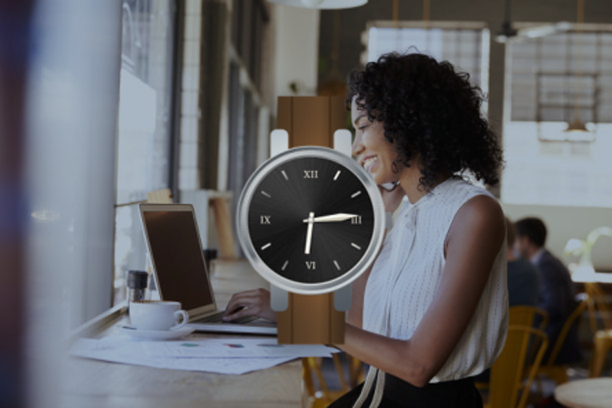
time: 6:14
